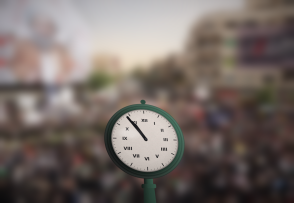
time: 10:54
